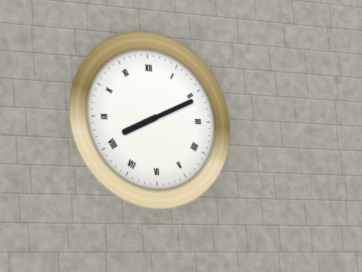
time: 8:11
